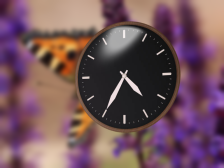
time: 4:35
